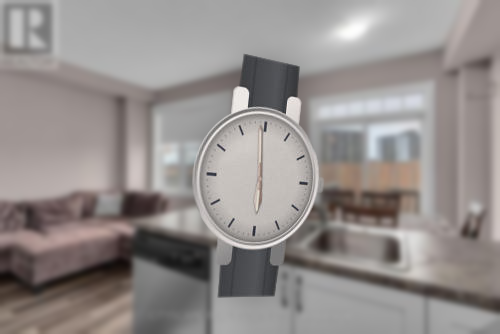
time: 5:59
